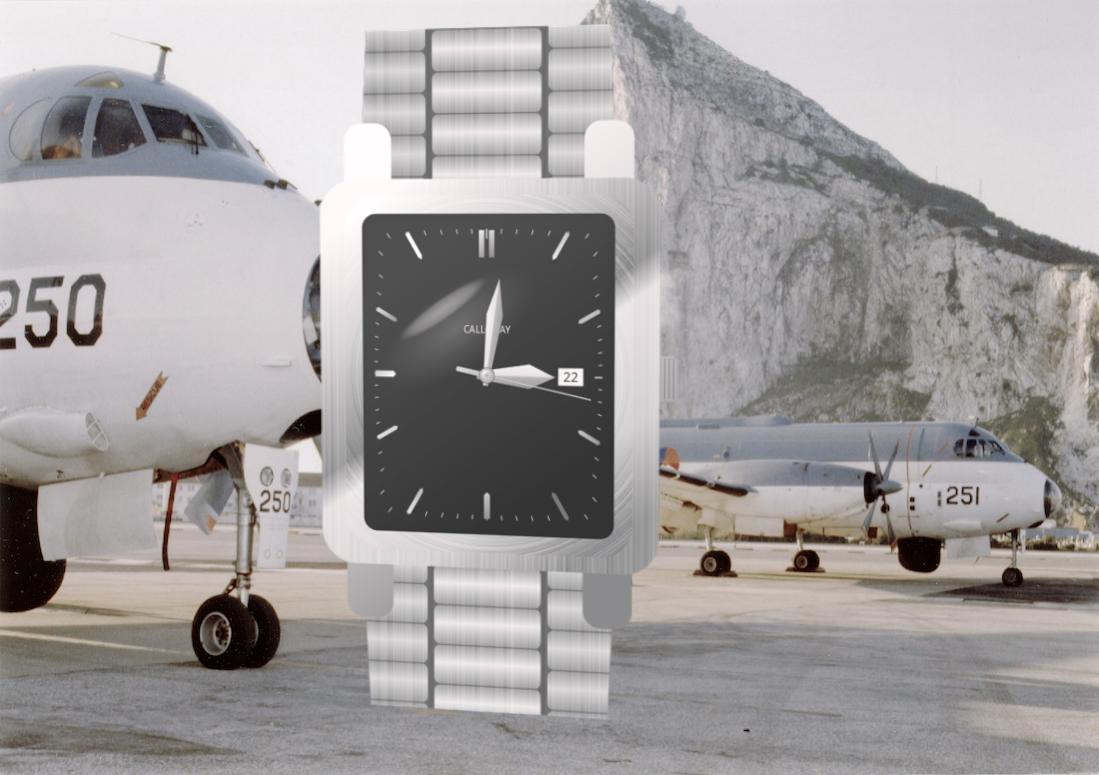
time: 3:01:17
